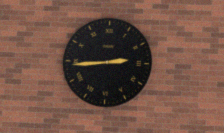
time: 2:44
